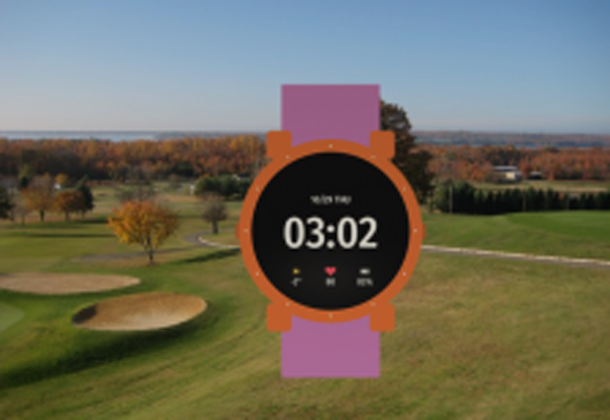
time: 3:02
